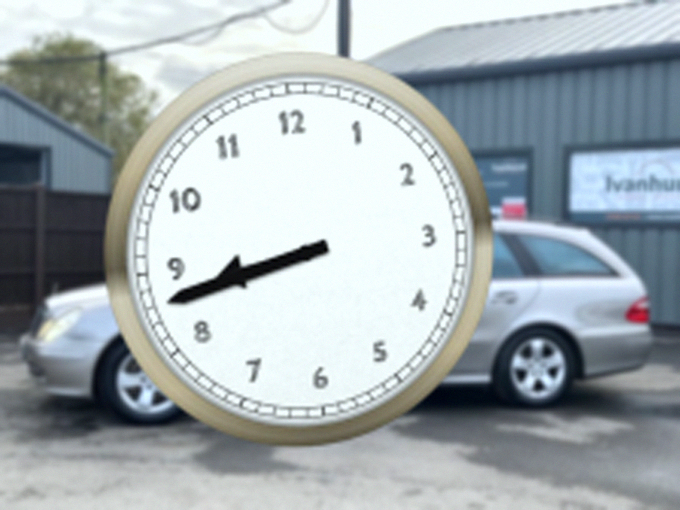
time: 8:43
